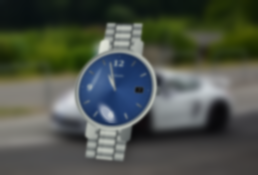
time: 10:57
